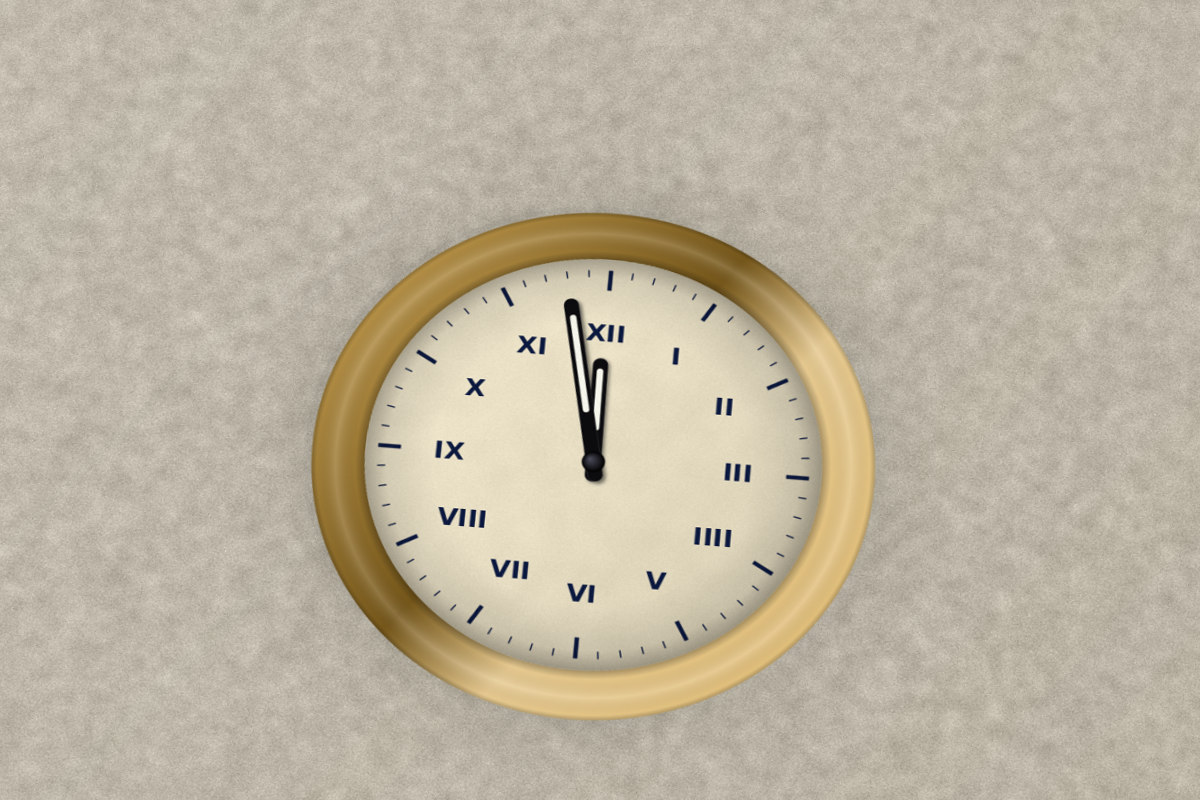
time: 11:58
